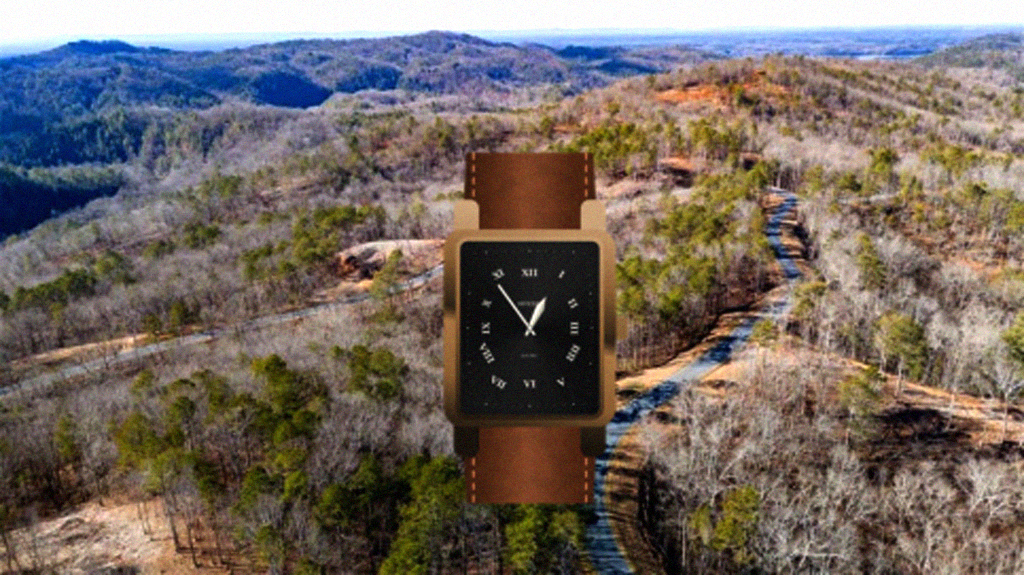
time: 12:54
